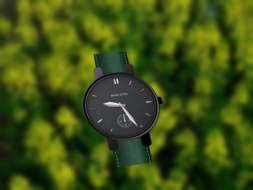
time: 9:26
